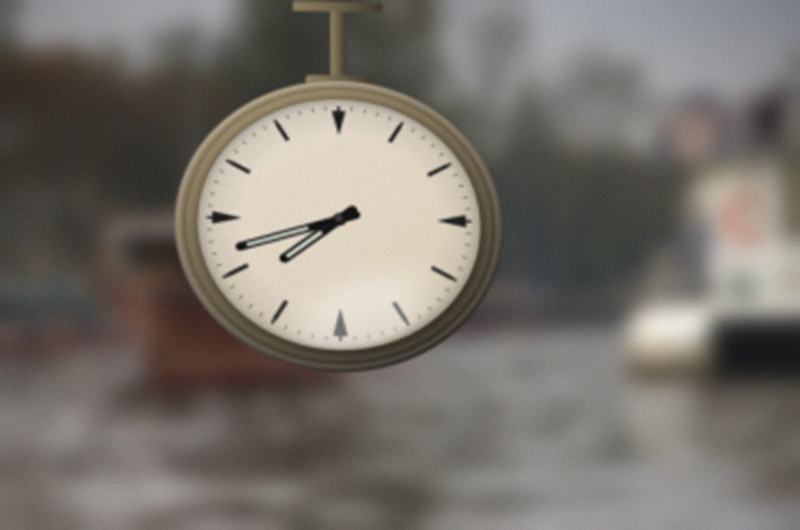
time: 7:42
